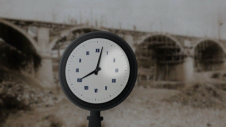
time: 8:02
